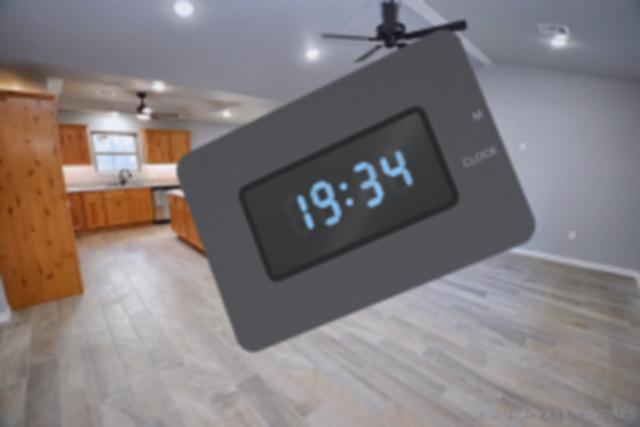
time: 19:34
